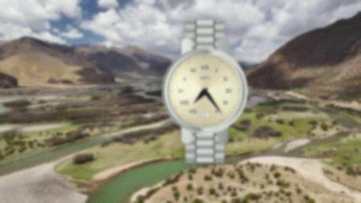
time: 7:24
